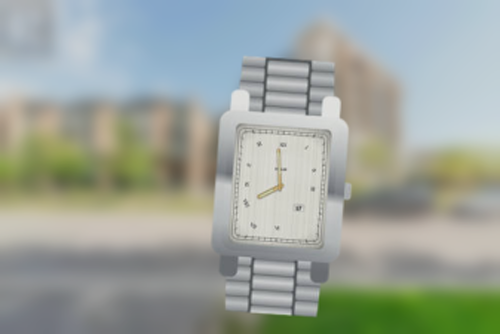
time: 7:59
